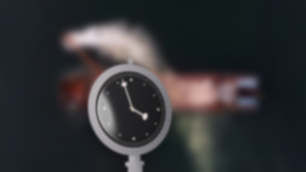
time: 3:57
